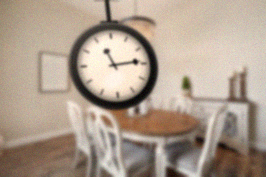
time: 11:14
